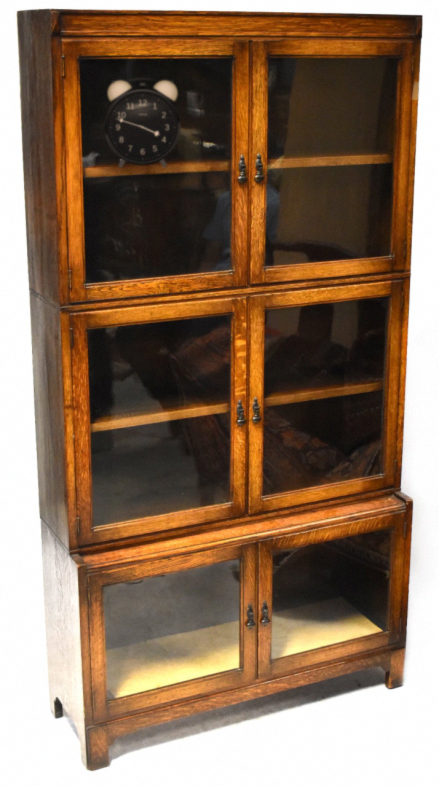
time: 3:48
